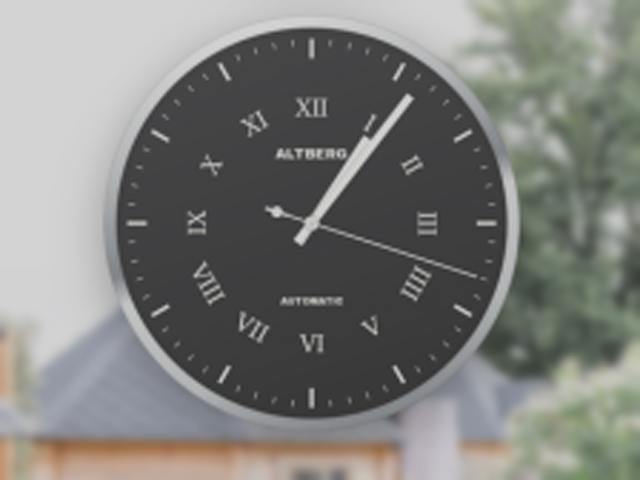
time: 1:06:18
